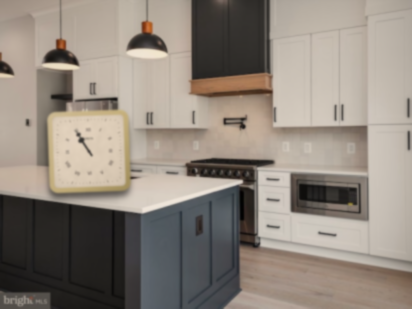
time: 10:55
